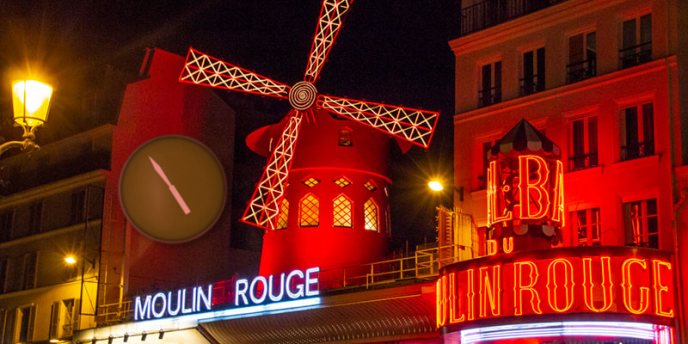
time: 4:54
